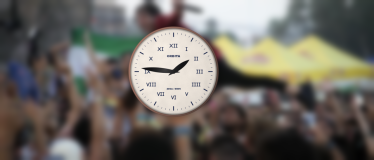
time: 1:46
